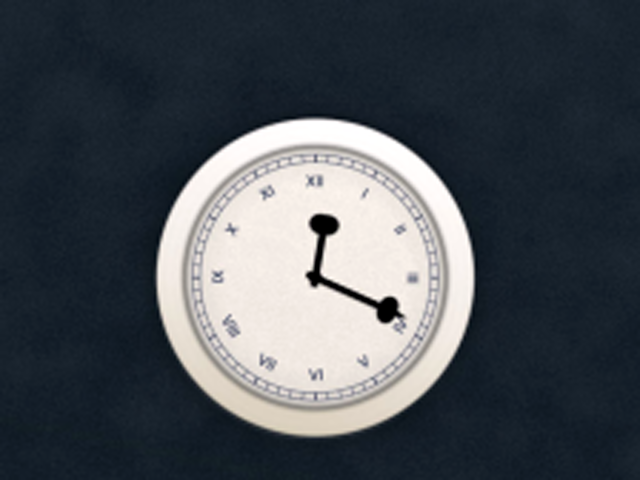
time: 12:19
